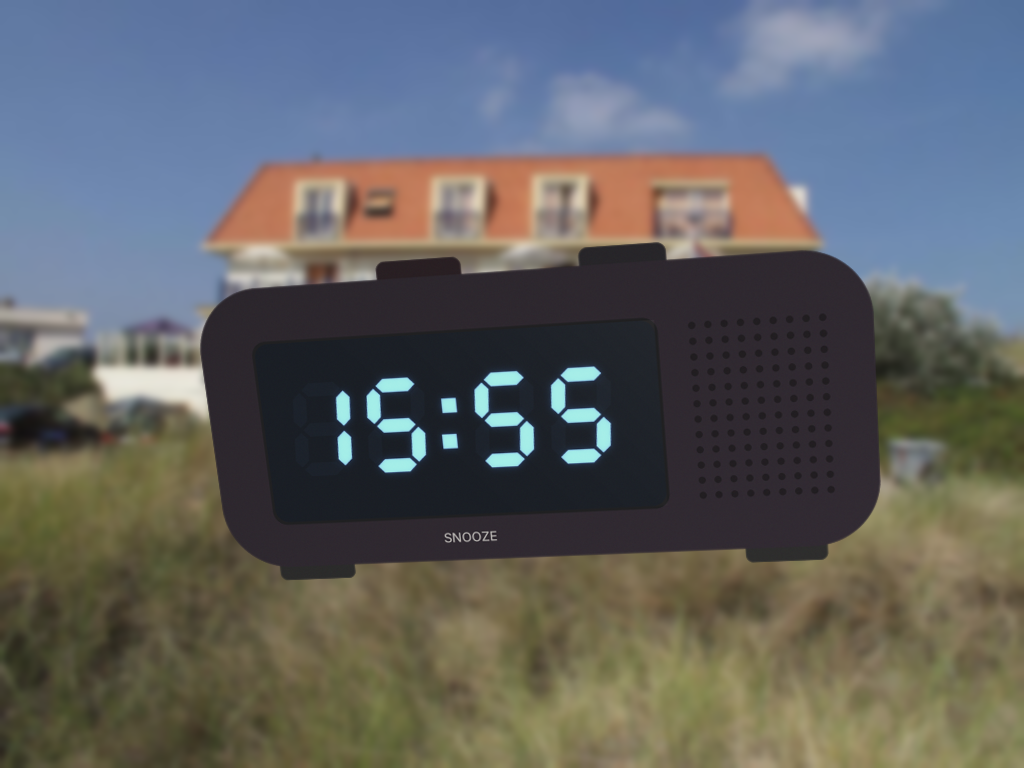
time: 15:55
